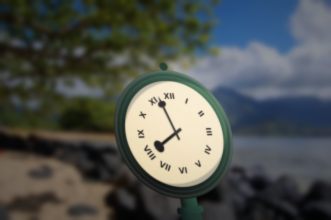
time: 7:57
